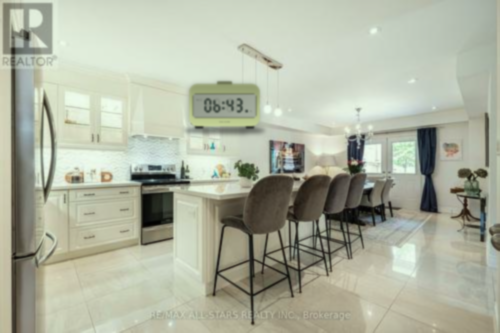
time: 6:43
